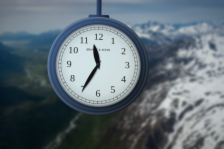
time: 11:35
